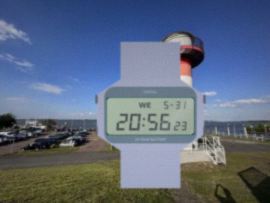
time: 20:56
